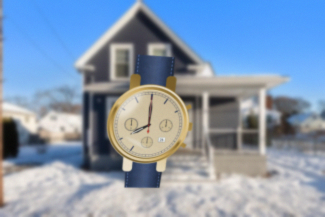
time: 8:00
